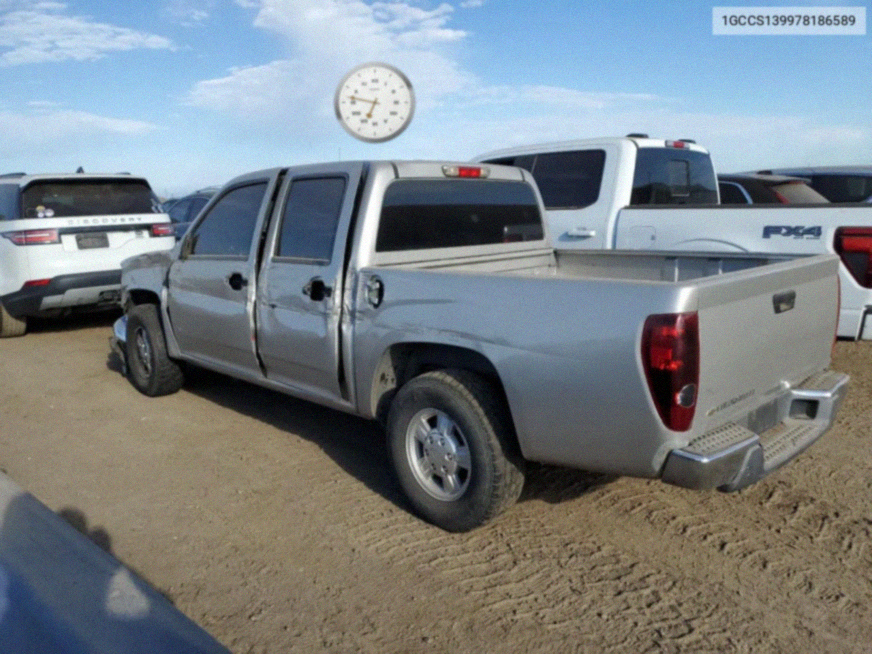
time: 6:47
